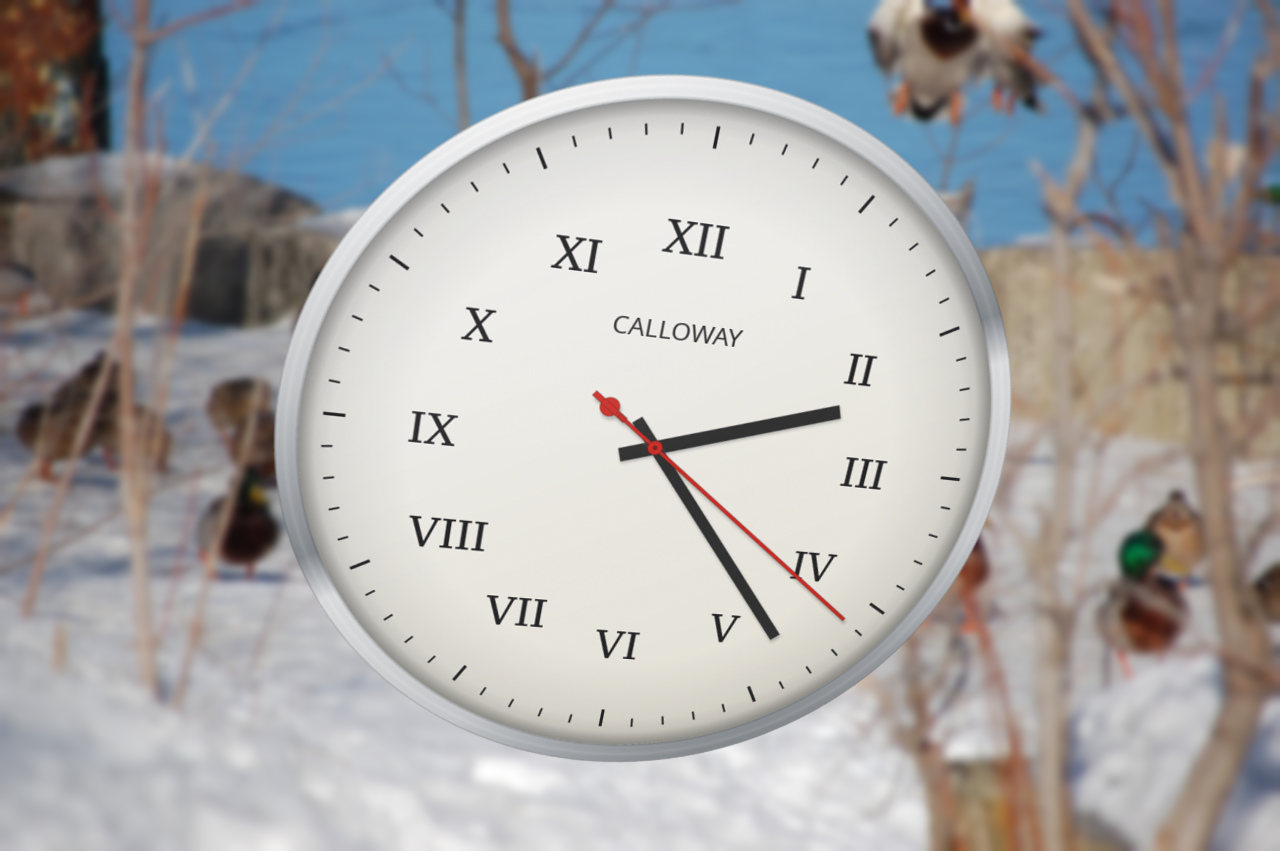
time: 2:23:21
